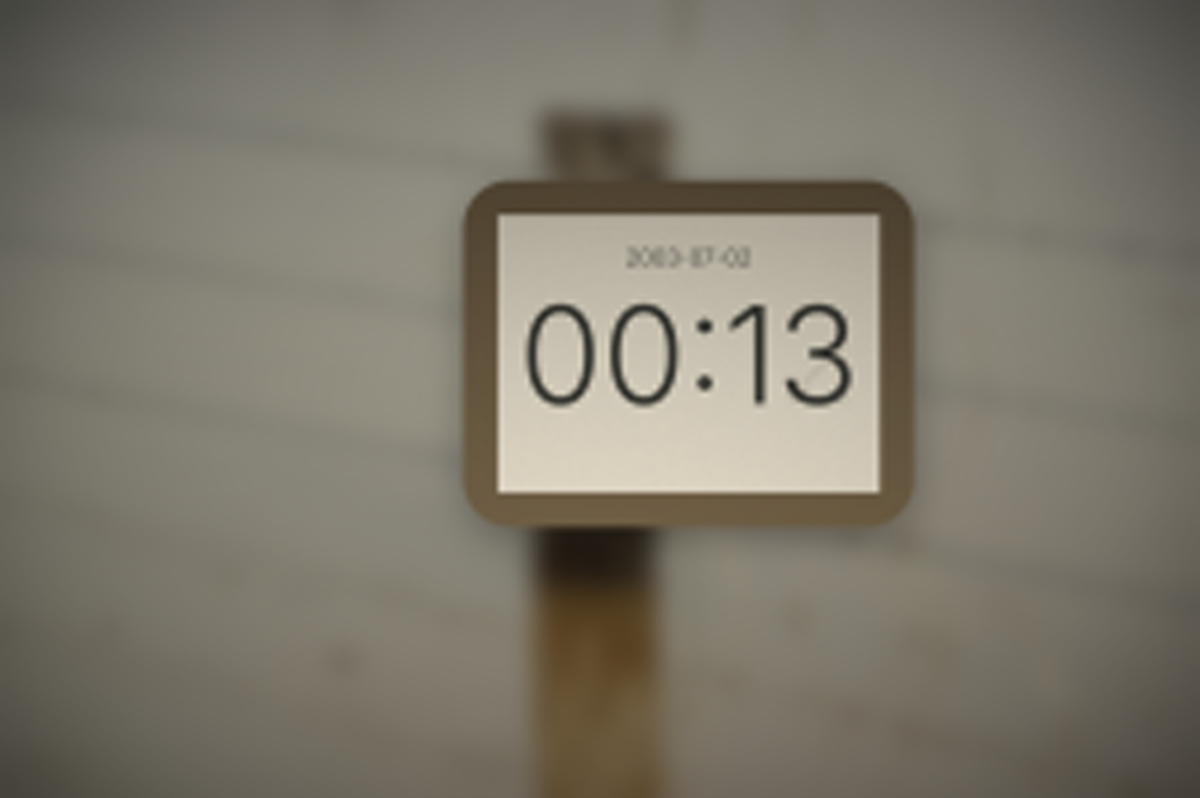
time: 0:13
